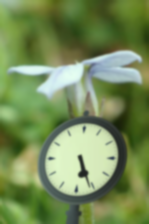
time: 5:26
